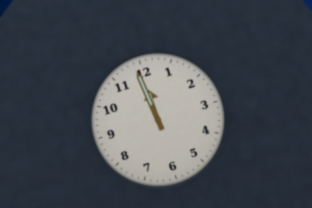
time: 11:59
